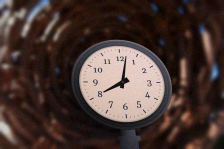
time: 8:02
